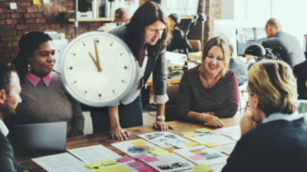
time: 10:59
